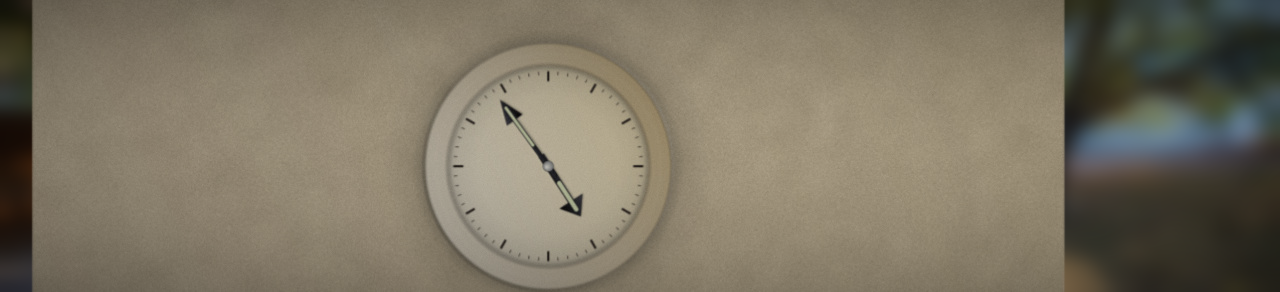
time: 4:54
